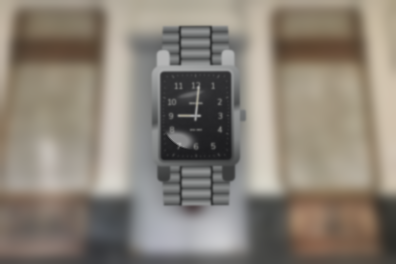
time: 9:01
